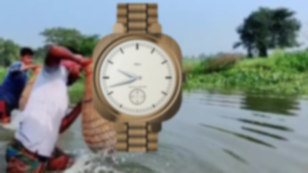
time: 9:42
